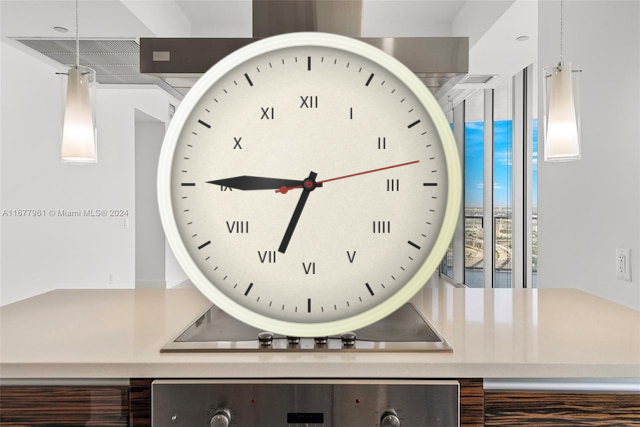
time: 6:45:13
